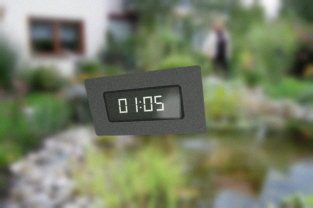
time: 1:05
